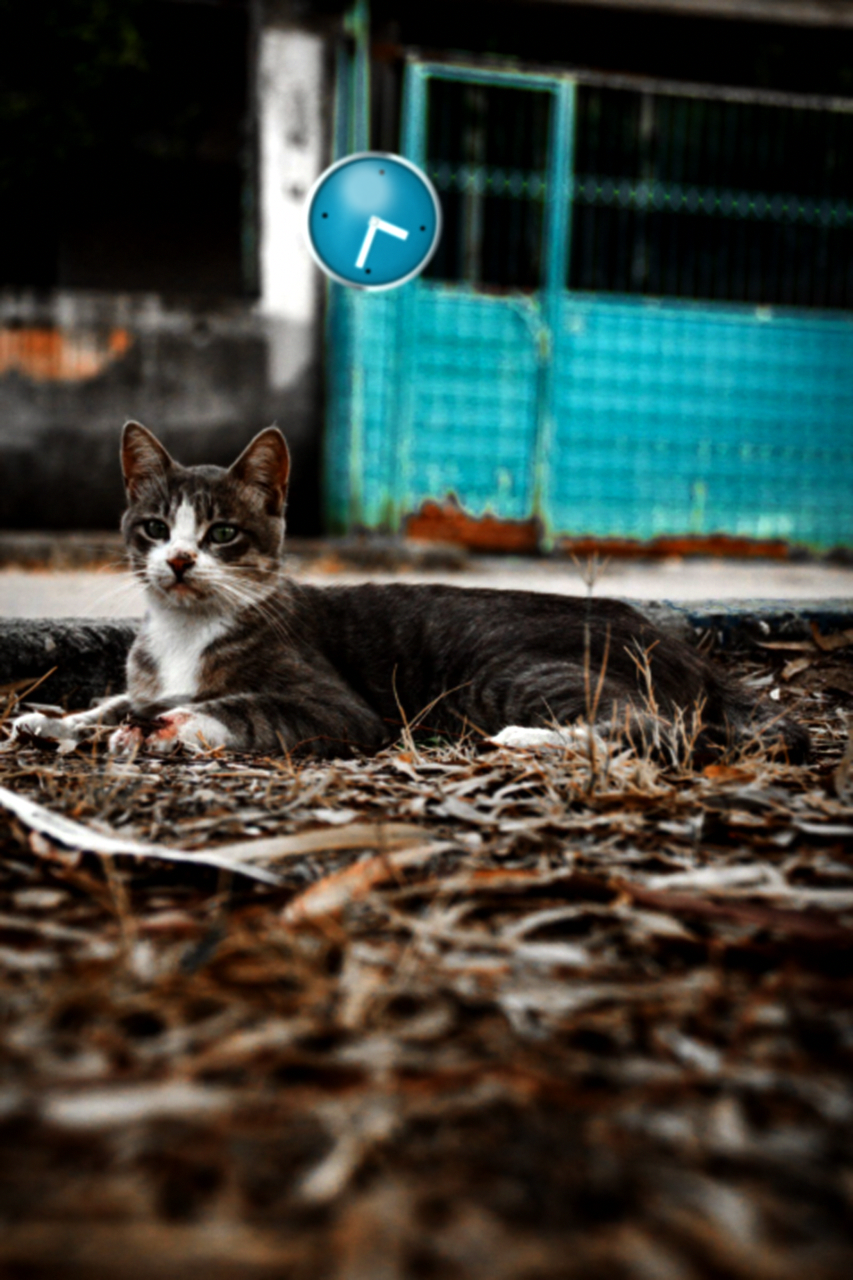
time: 3:32
